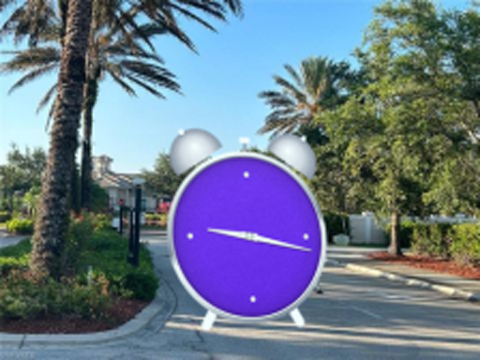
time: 9:17
